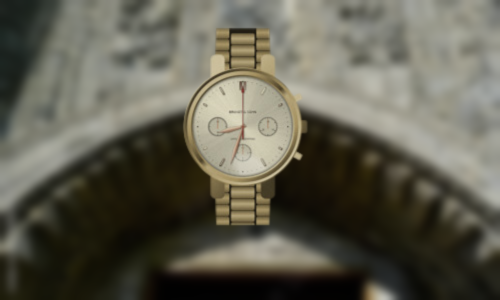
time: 8:33
